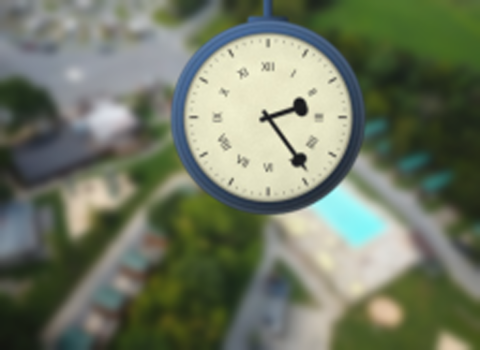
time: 2:24
